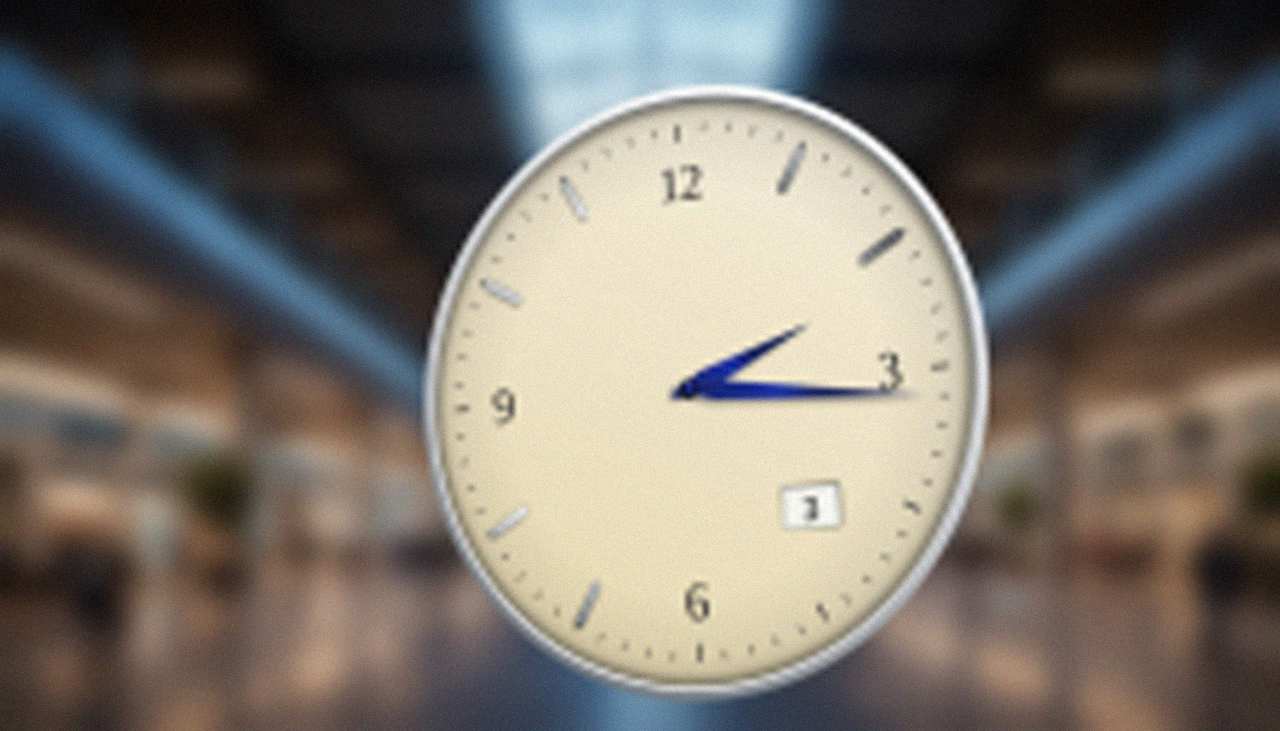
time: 2:16
